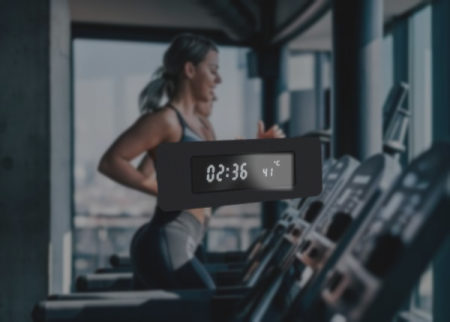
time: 2:36
